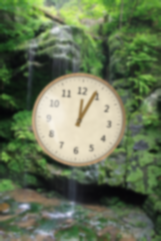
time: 12:04
